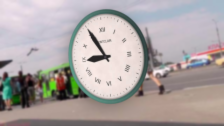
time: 8:55
